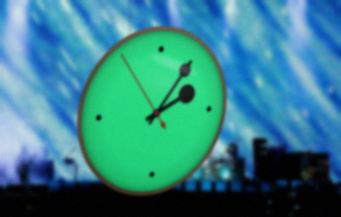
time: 2:05:54
